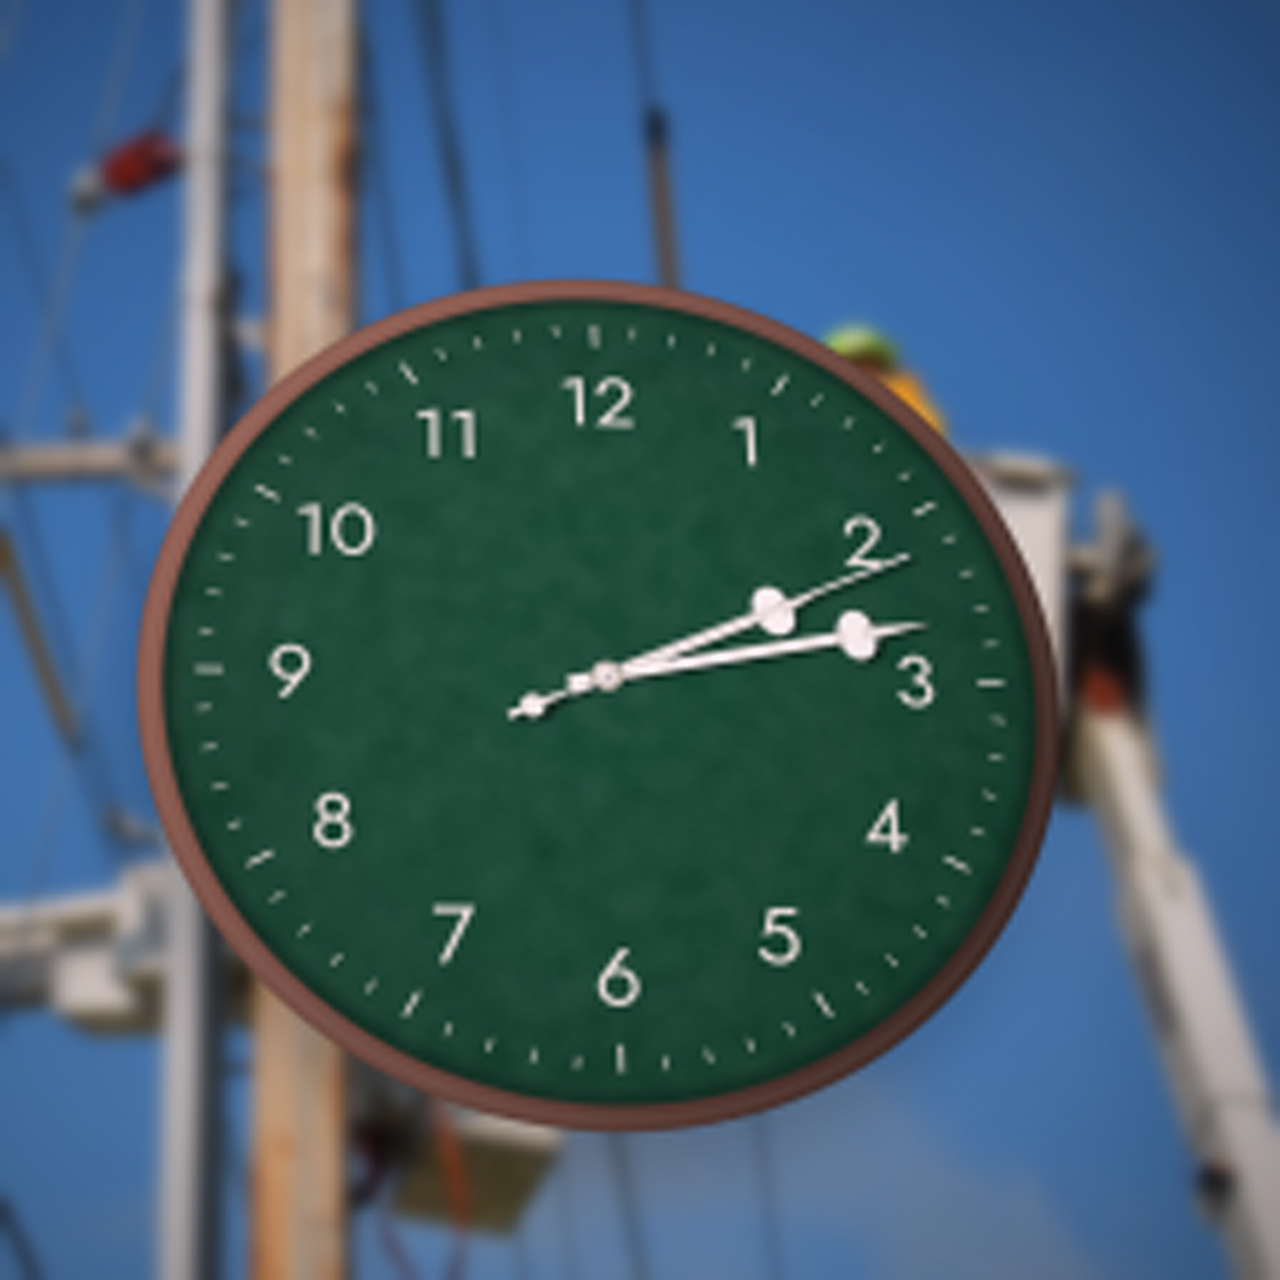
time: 2:13:11
